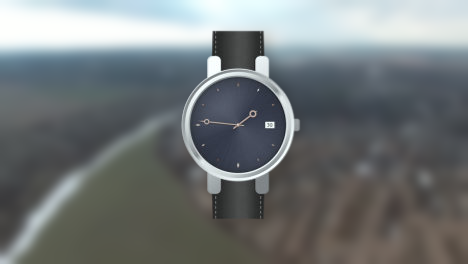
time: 1:46
